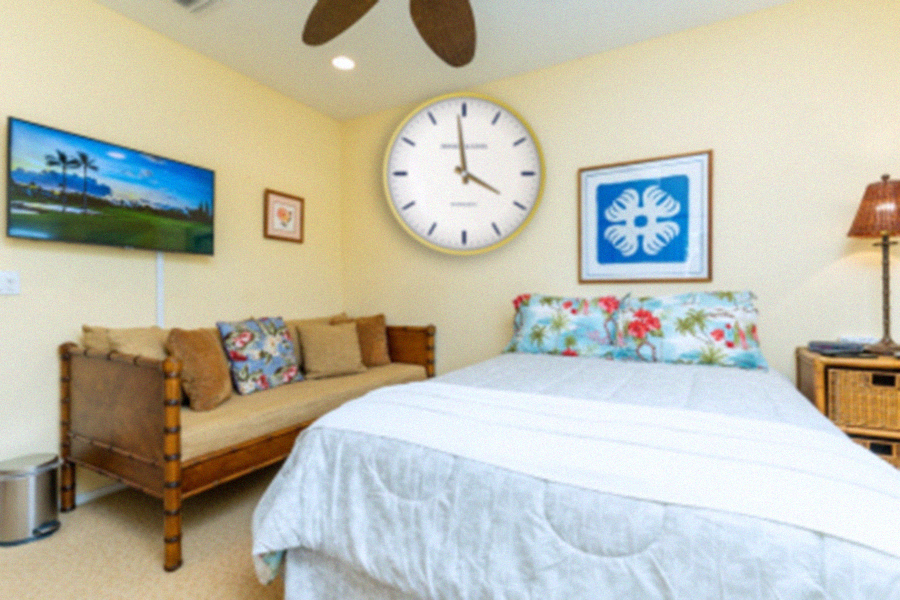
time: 3:59
